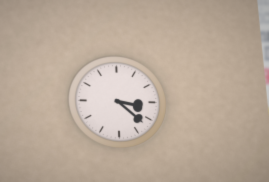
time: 3:22
